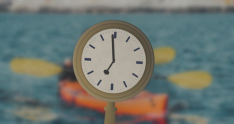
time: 6:59
